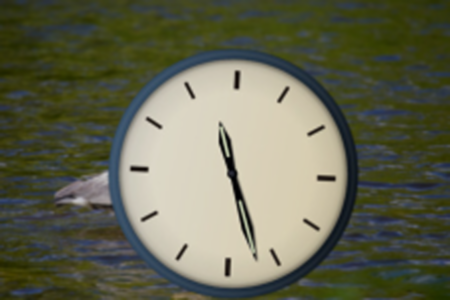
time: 11:27
